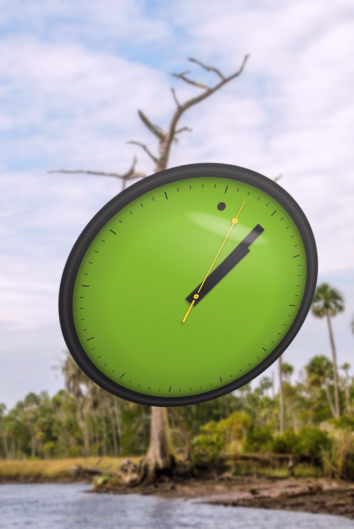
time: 1:05:02
